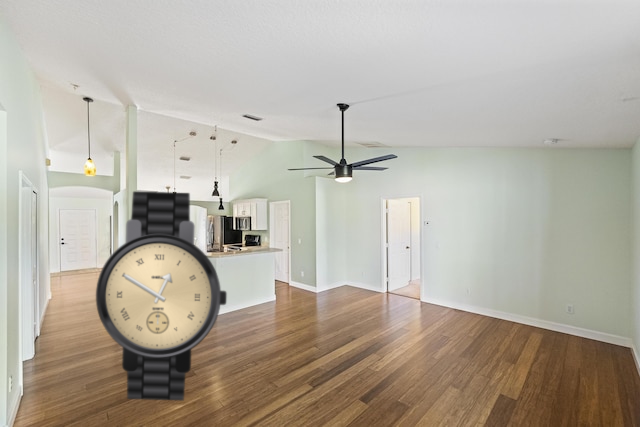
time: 12:50
